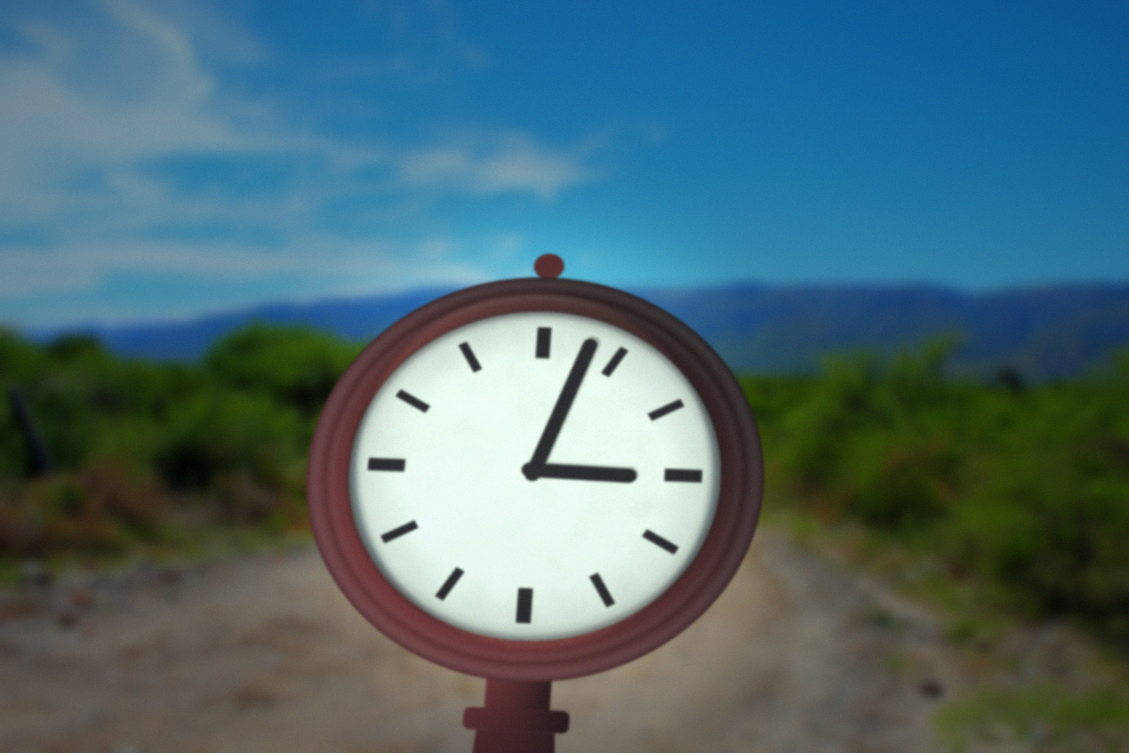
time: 3:03
